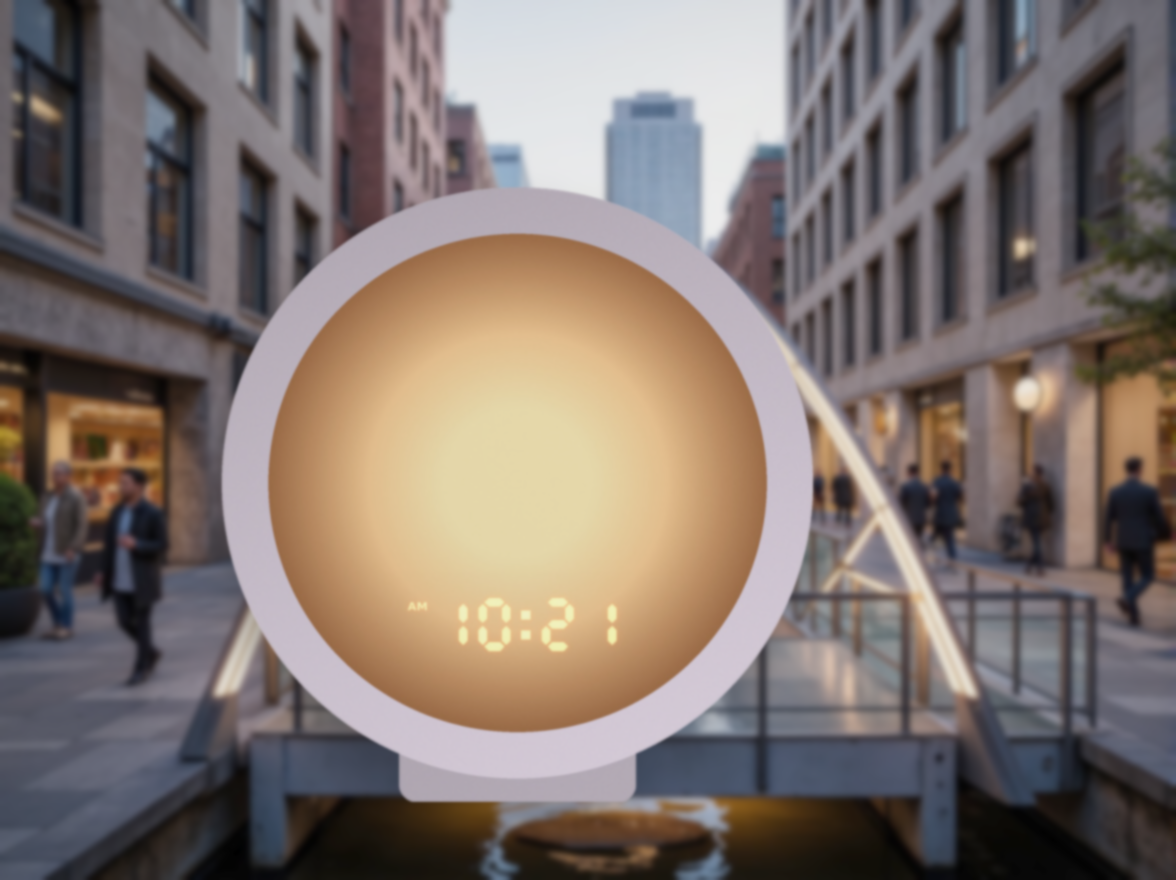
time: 10:21
